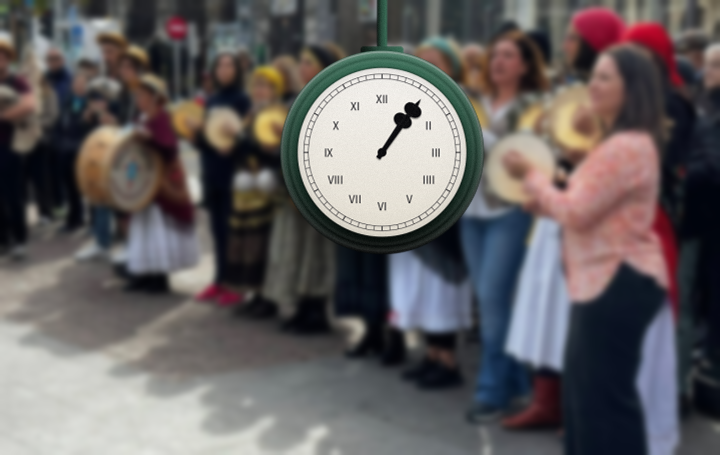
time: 1:06
